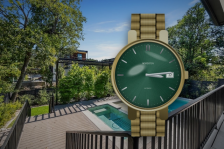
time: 3:14
